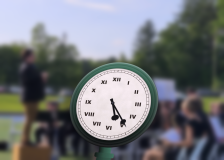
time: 5:24
